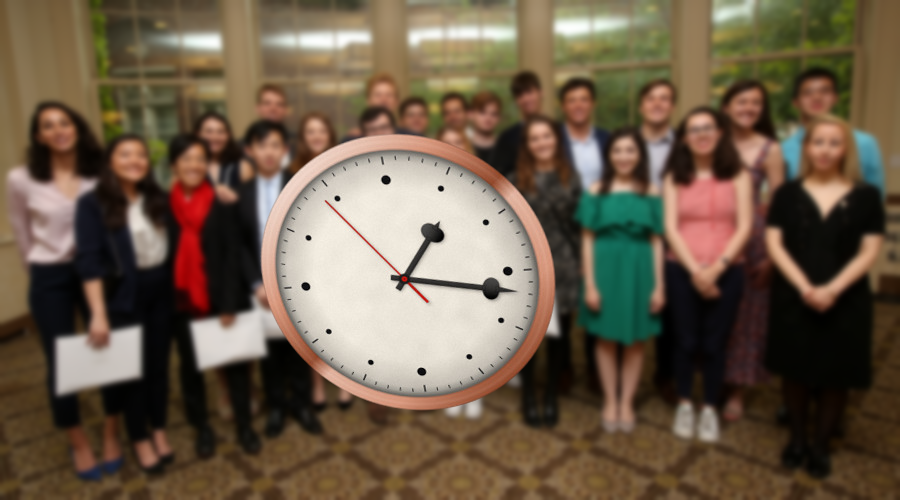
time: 1:16:54
